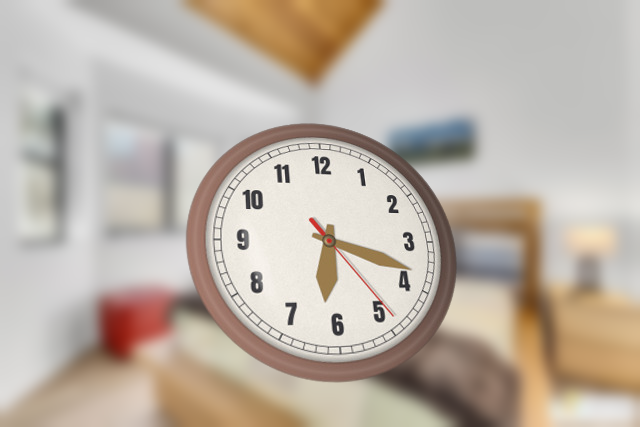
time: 6:18:24
